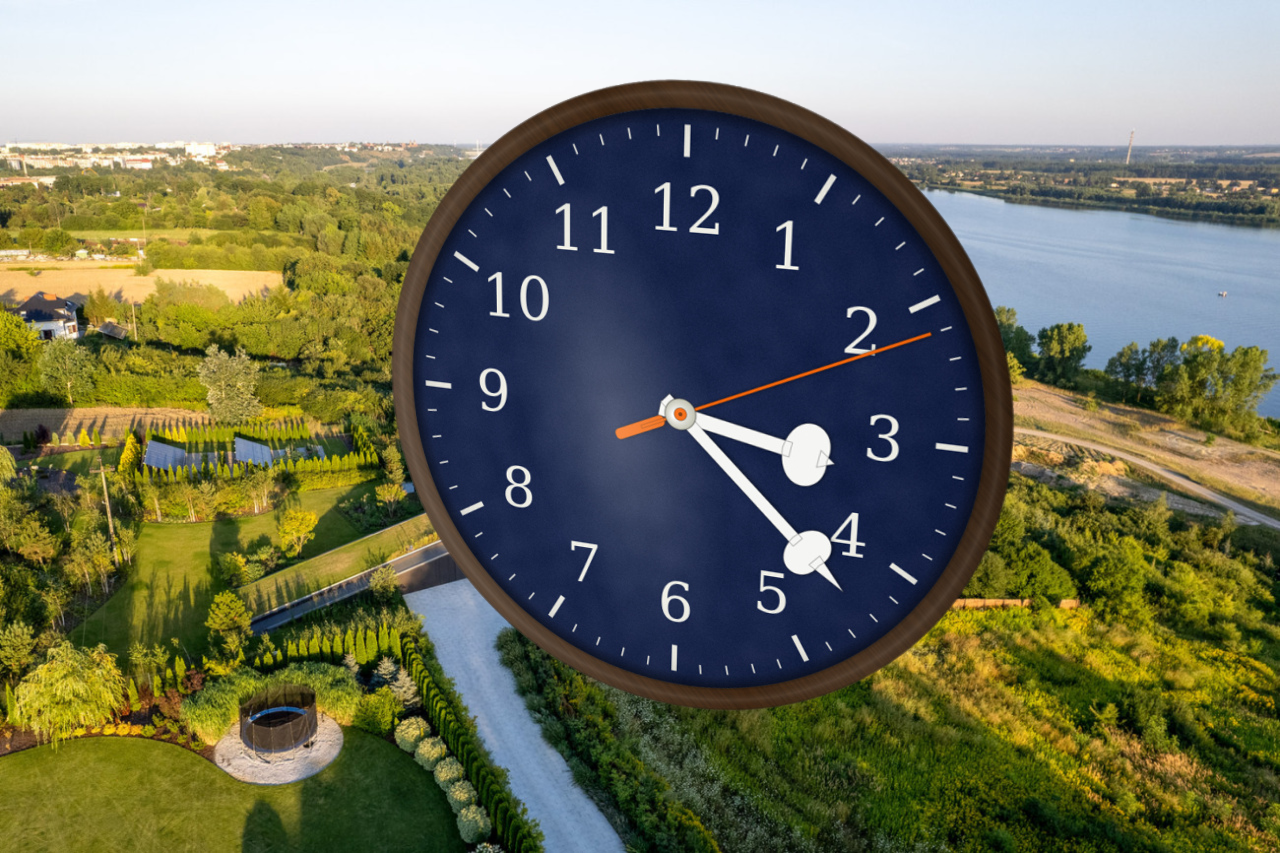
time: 3:22:11
